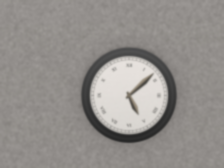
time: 5:08
